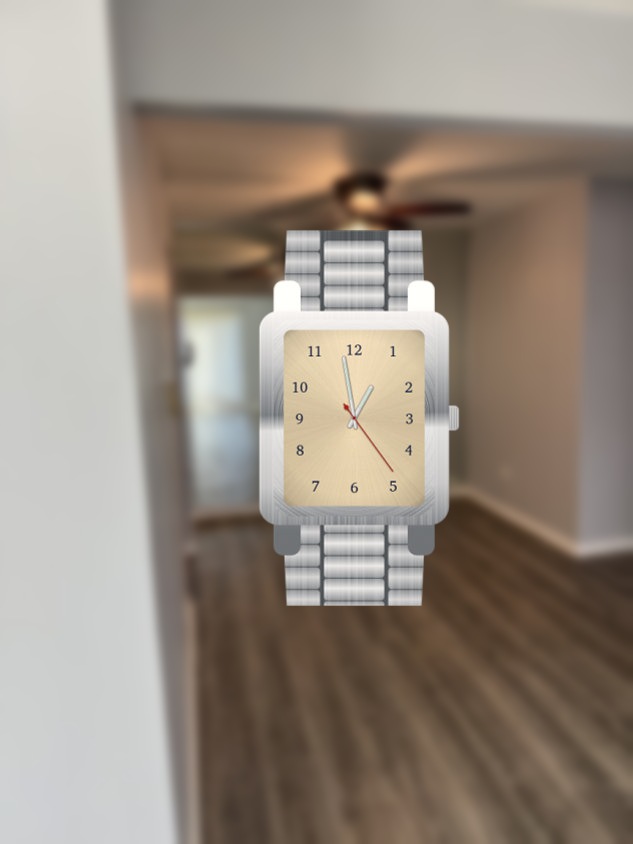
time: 12:58:24
